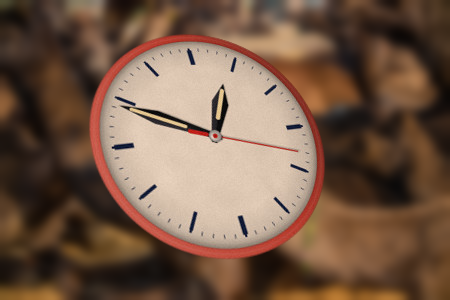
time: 12:49:18
